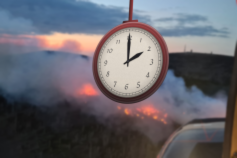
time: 2:00
